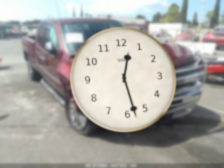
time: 12:28
